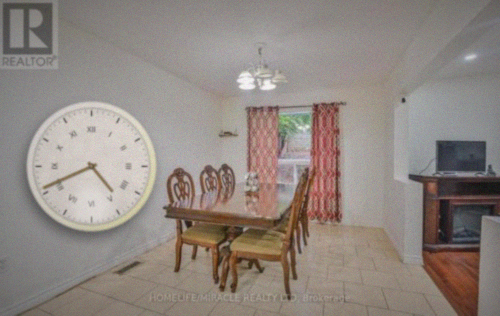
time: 4:41
